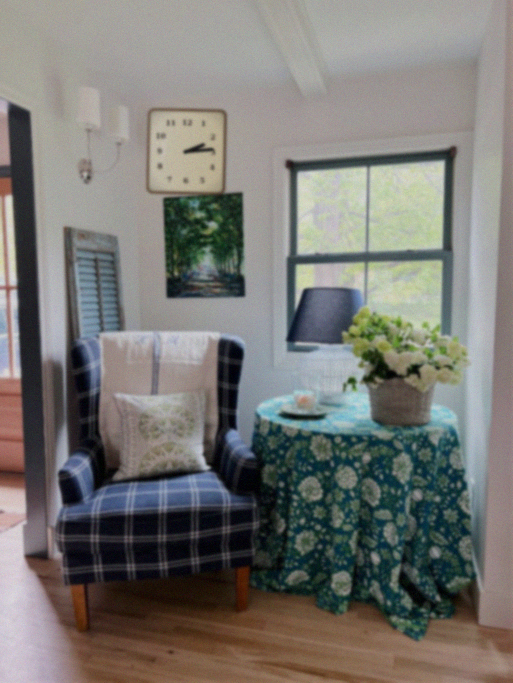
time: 2:14
